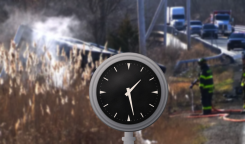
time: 1:28
